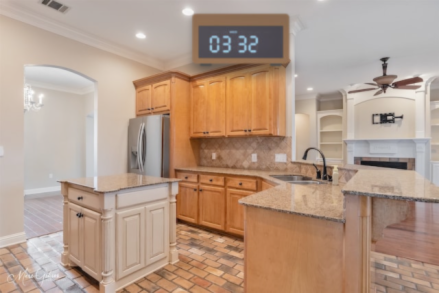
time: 3:32
